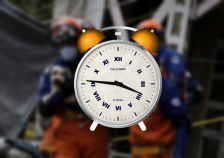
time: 3:46
